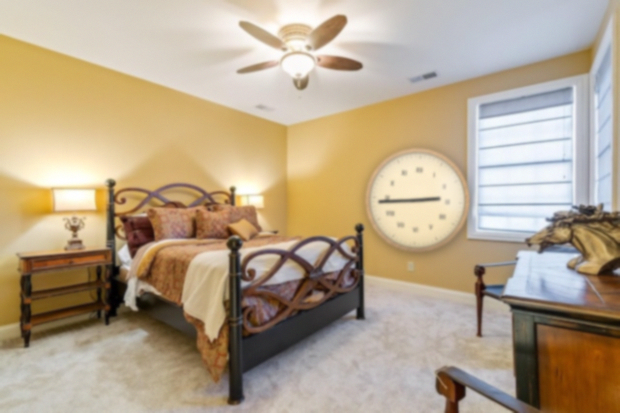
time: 2:44
